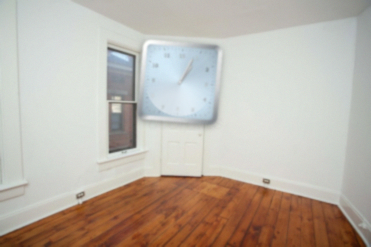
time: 1:04
